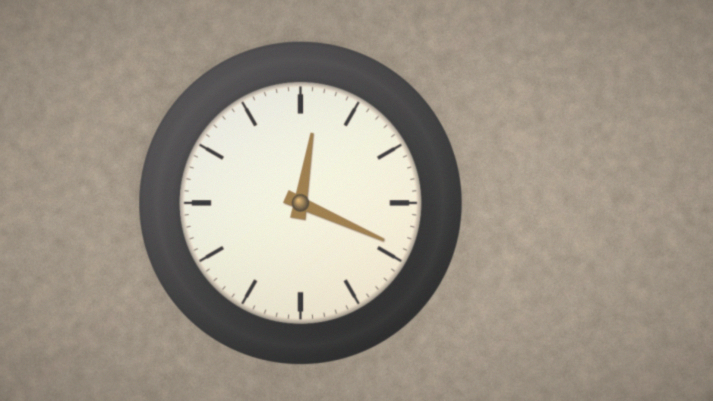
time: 12:19
